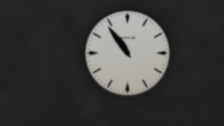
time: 10:54
